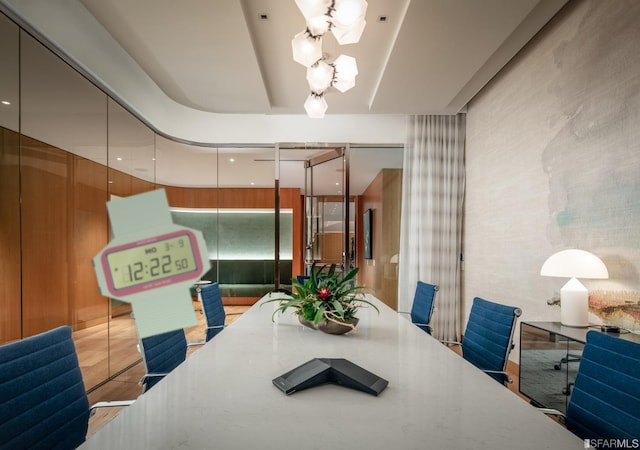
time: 12:22
